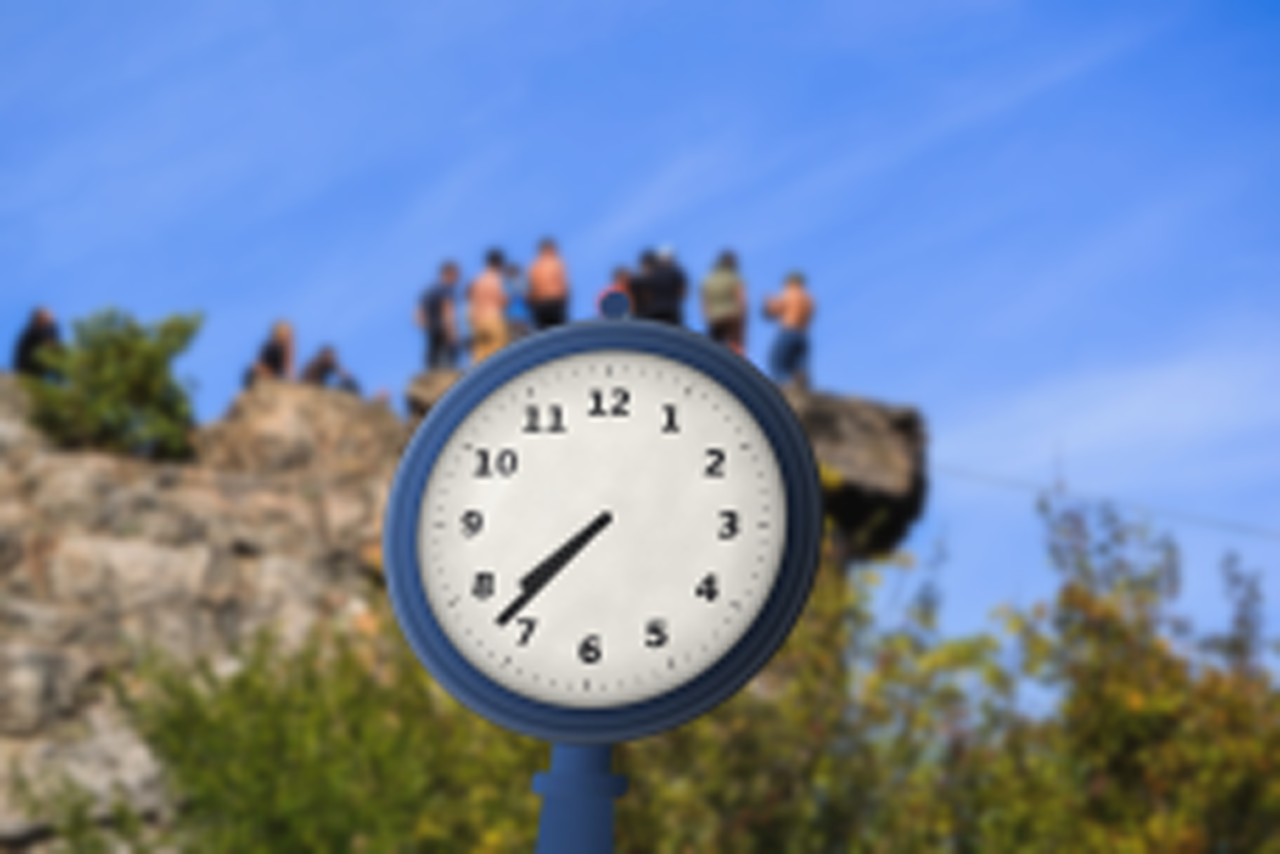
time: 7:37
